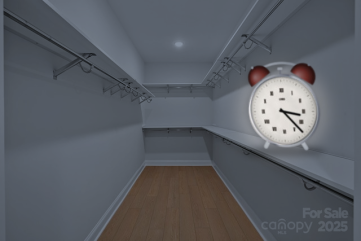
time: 3:23
